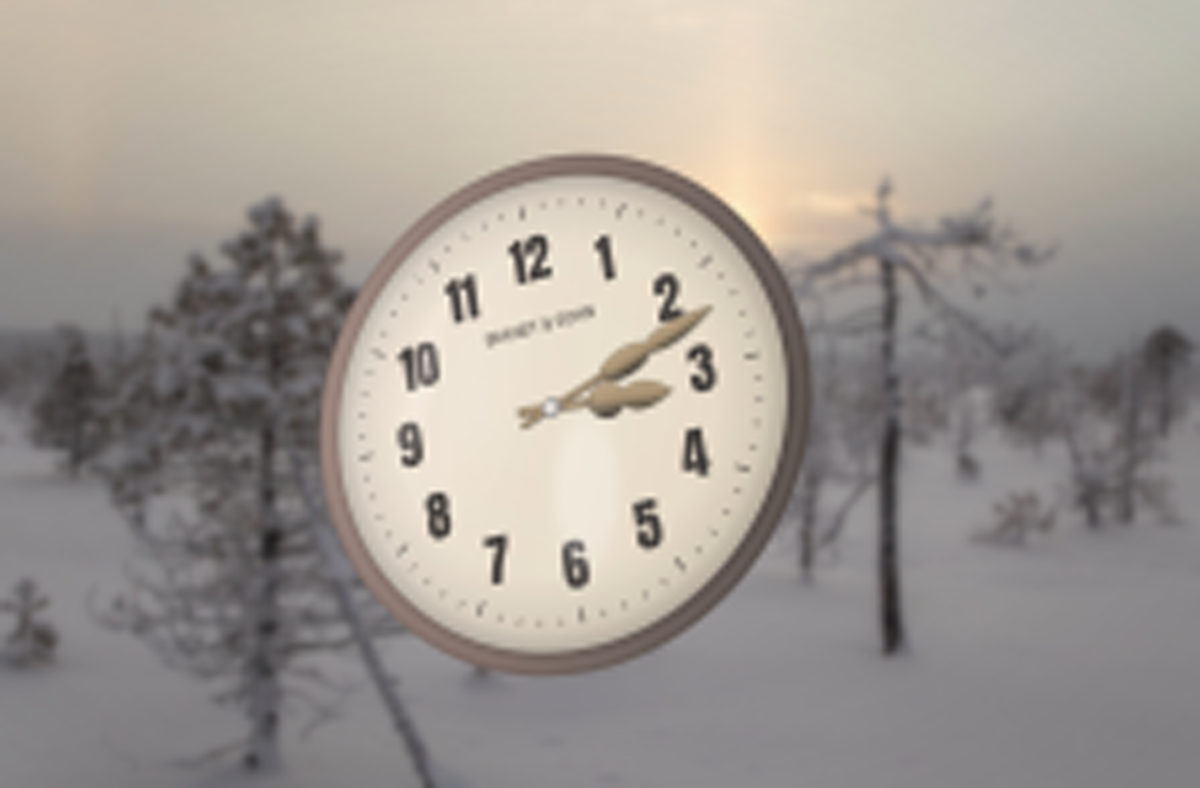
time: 3:12
